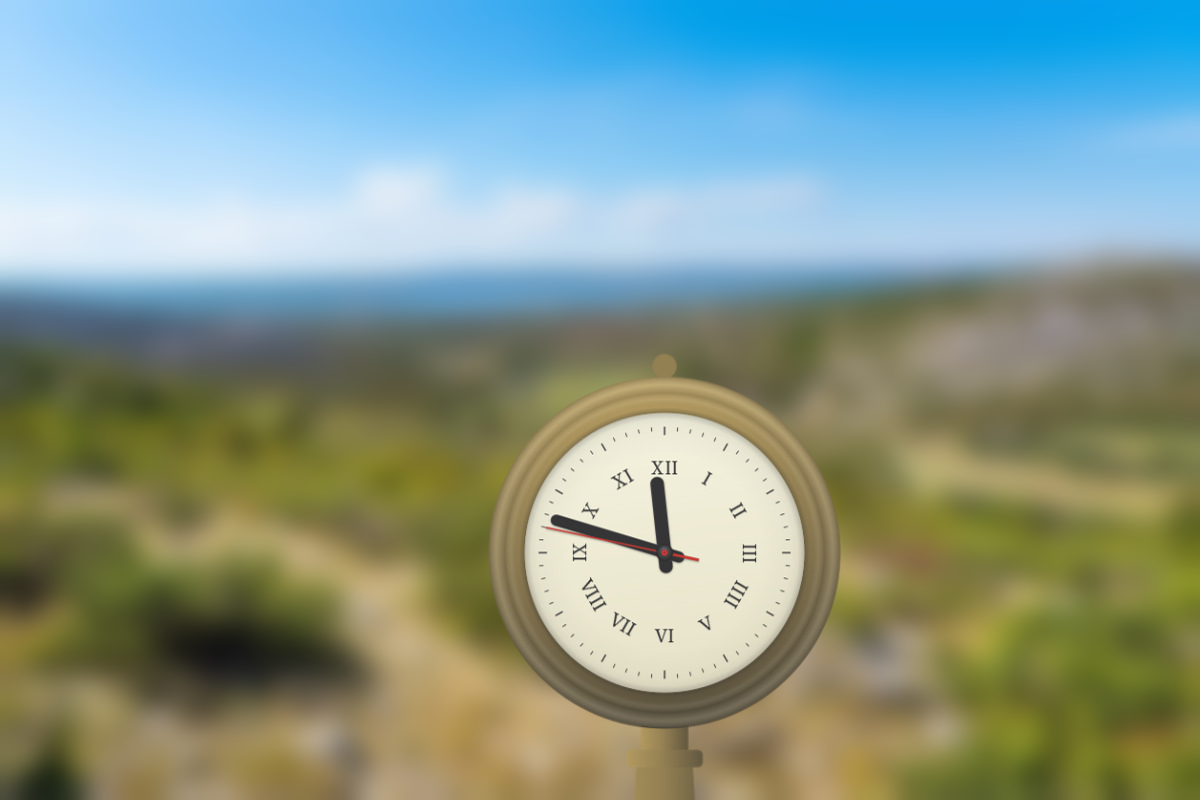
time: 11:47:47
